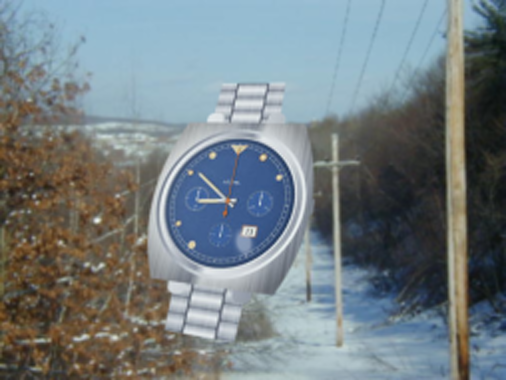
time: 8:51
